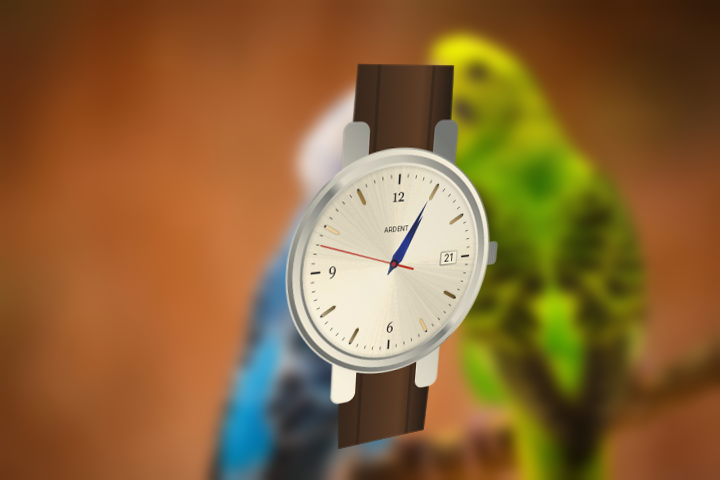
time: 1:04:48
